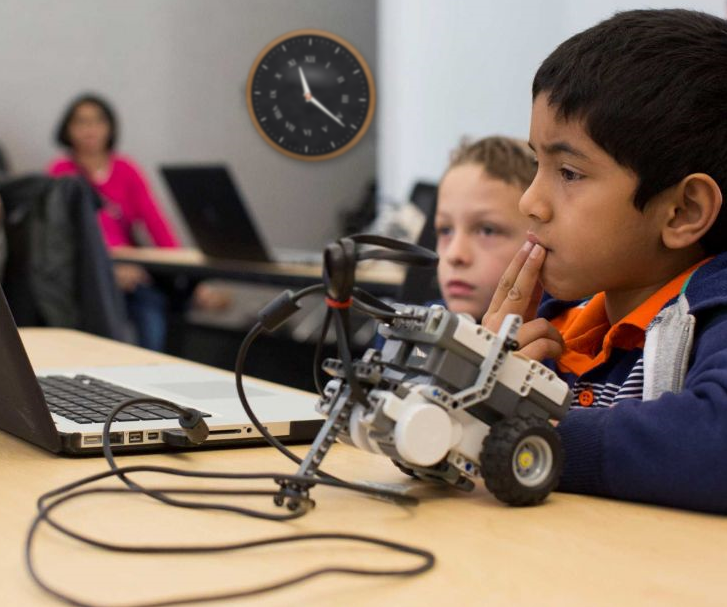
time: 11:21
